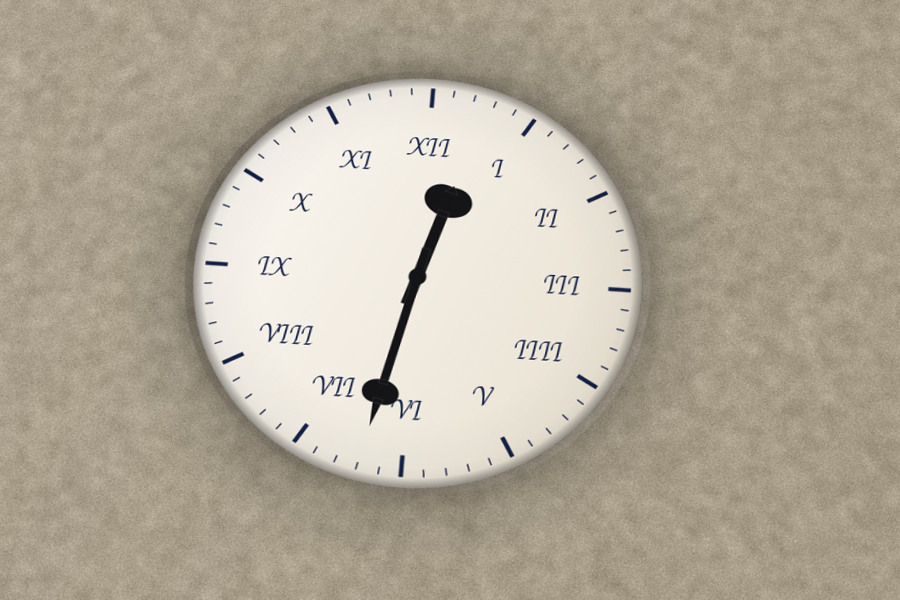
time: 12:32
